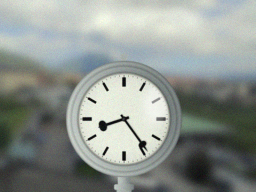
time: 8:24
